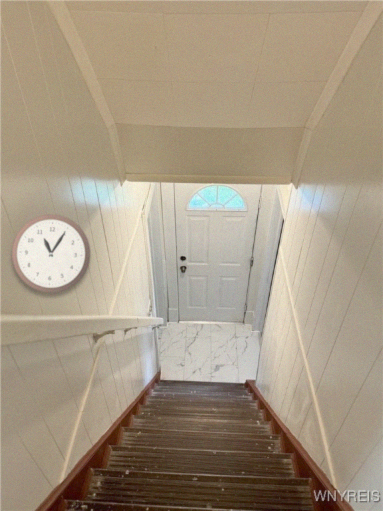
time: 11:05
